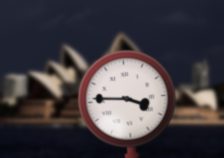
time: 3:46
